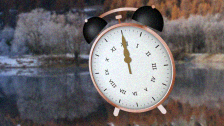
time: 12:00
